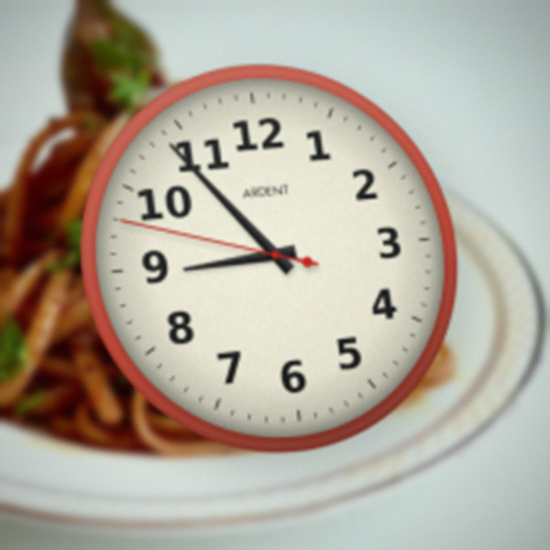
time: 8:53:48
